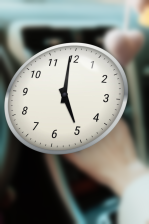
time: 4:59
